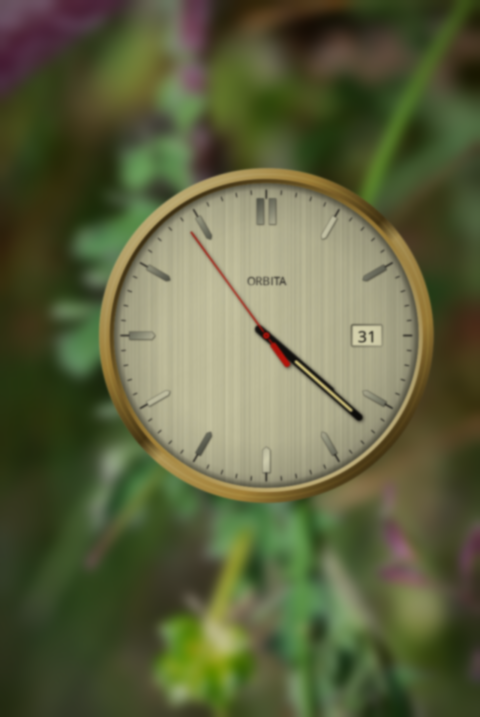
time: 4:21:54
